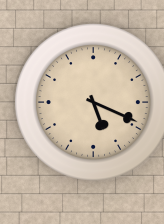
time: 5:19
